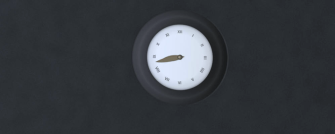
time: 8:43
